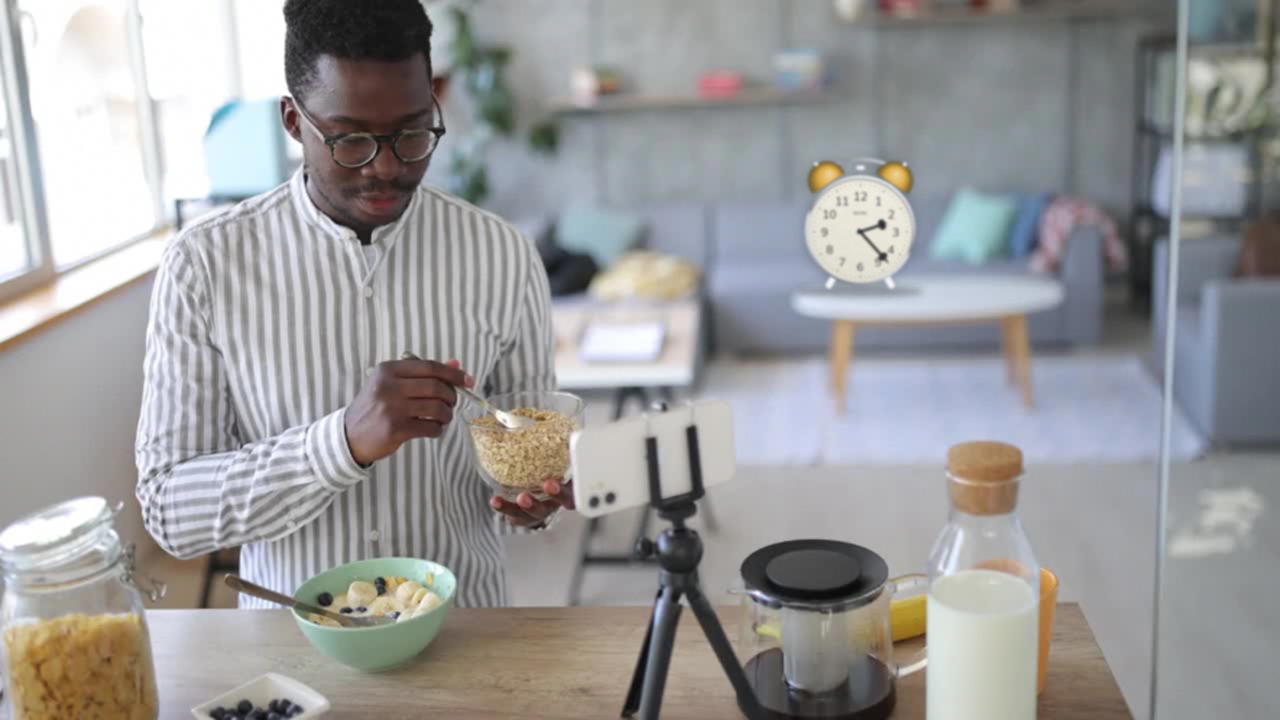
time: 2:23
